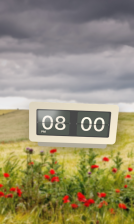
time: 8:00
